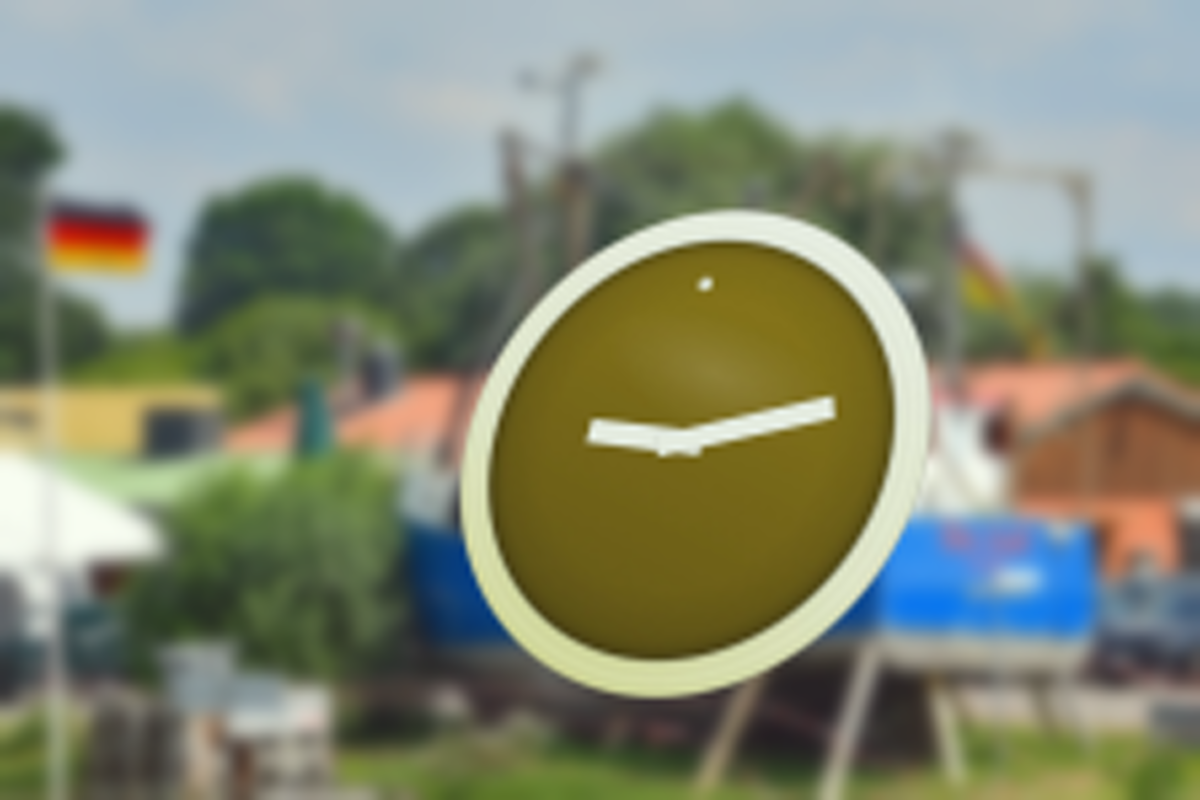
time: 9:13
